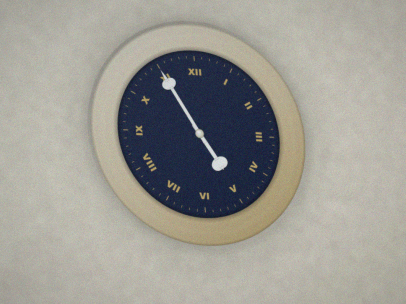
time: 4:55
